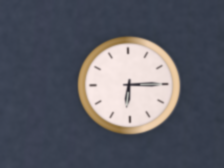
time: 6:15
